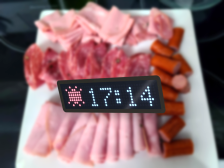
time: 17:14
